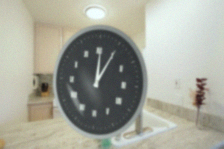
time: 12:05
